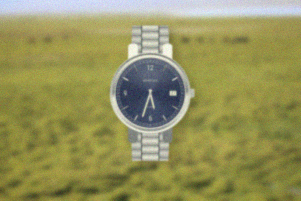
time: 5:33
